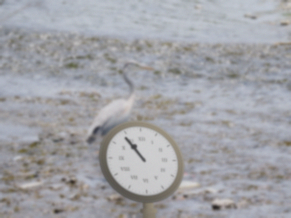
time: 10:54
